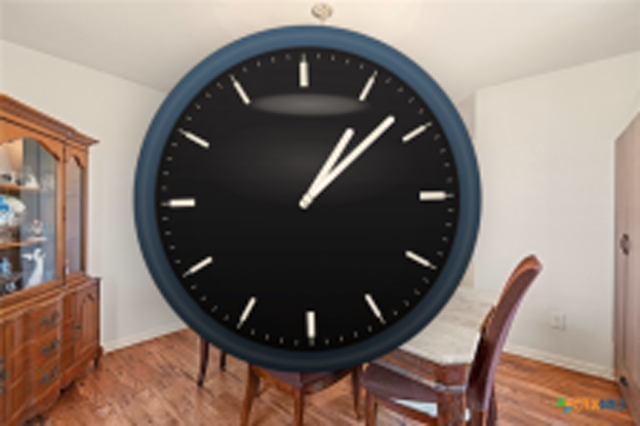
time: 1:08
